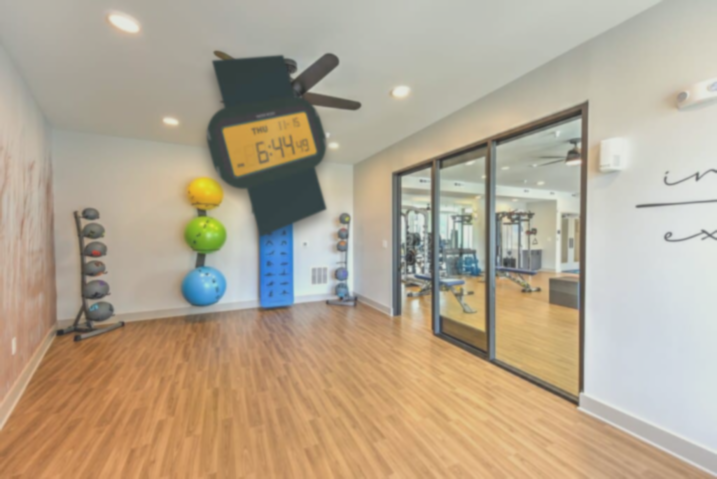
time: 6:44:49
